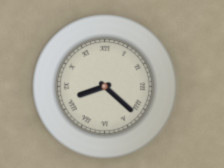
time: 8:22
